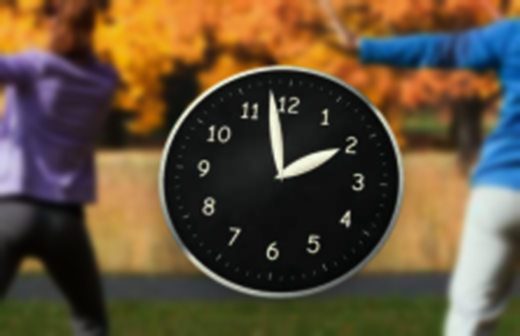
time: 1:58
